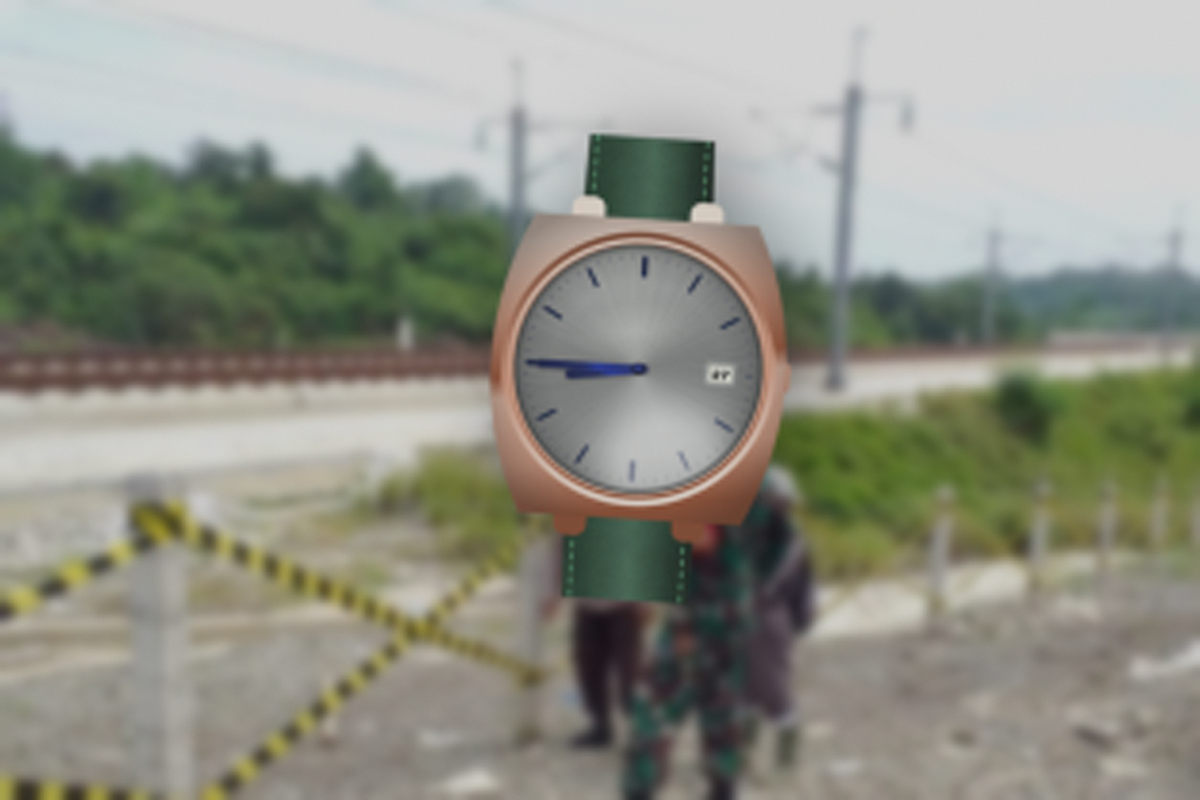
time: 8:45
